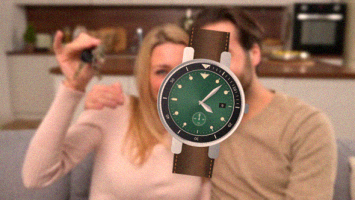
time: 4:07
